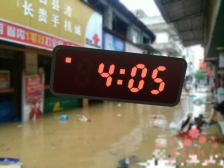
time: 4:05
